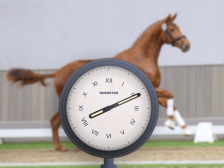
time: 8:11
